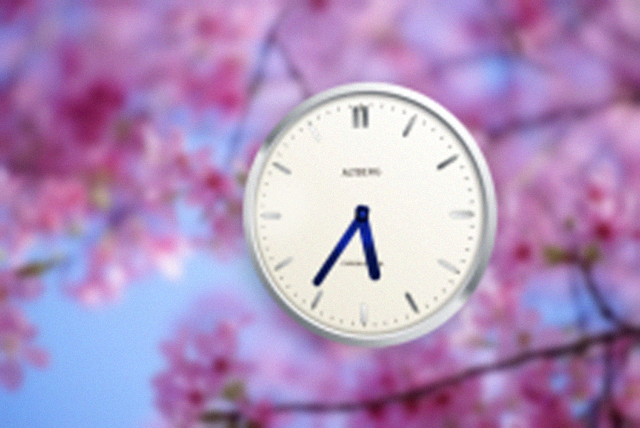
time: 5:36
